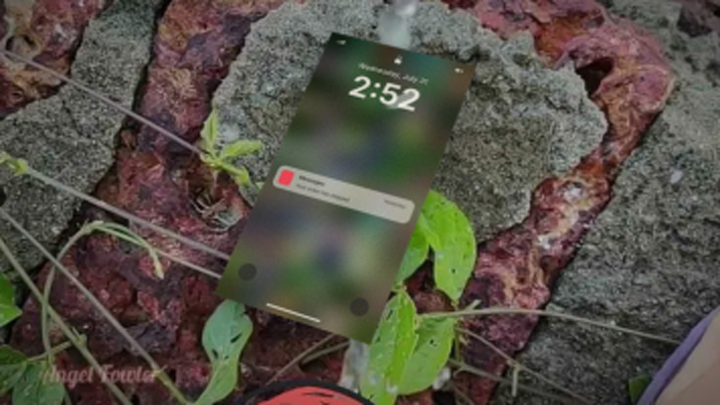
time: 2:52
